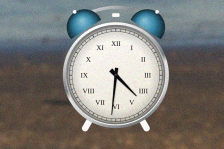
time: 4:31
